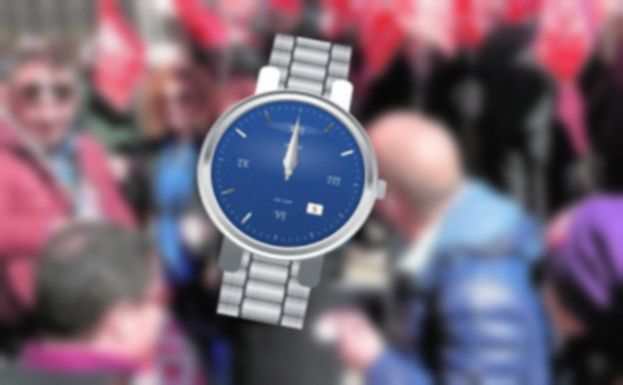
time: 12:00
